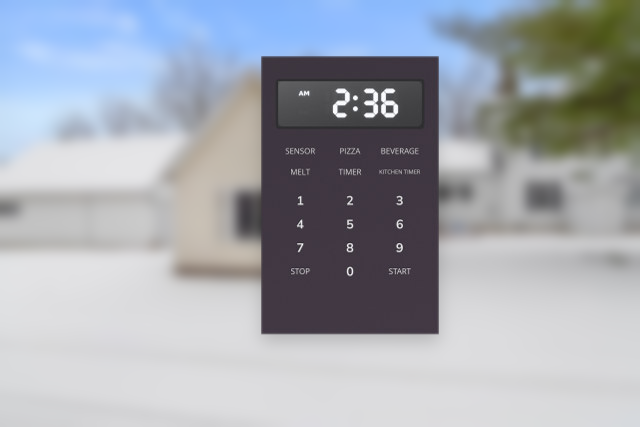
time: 2:36
